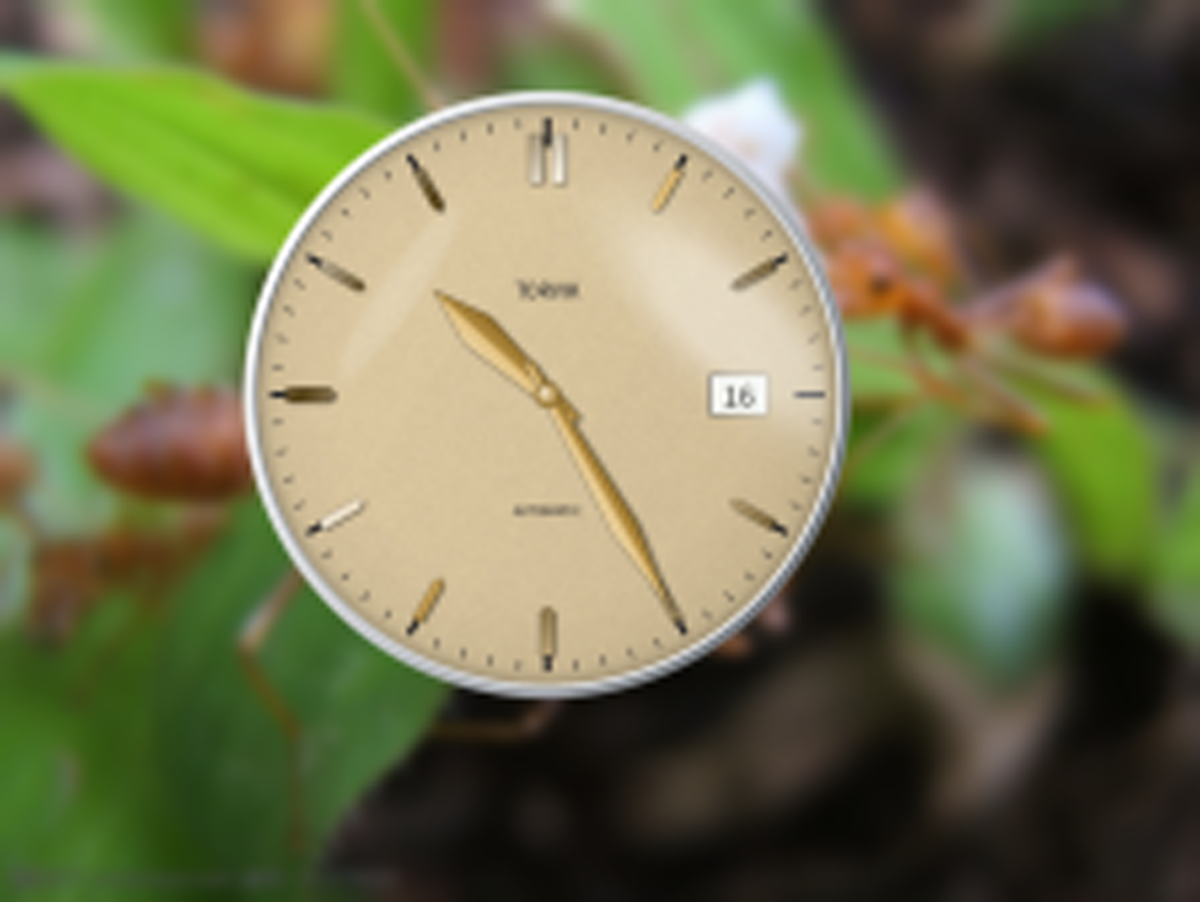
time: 10:25
